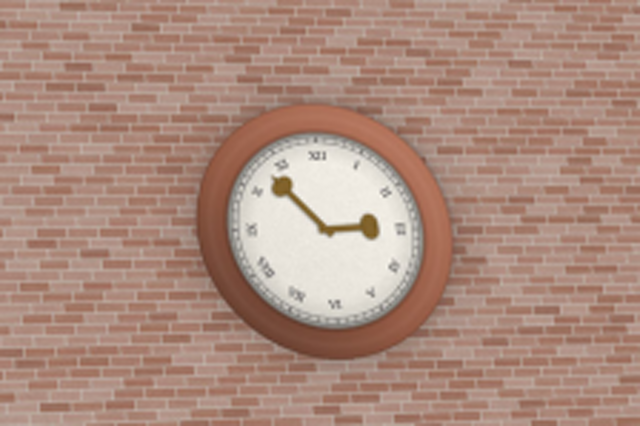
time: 2:53
